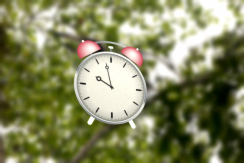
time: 9:58
